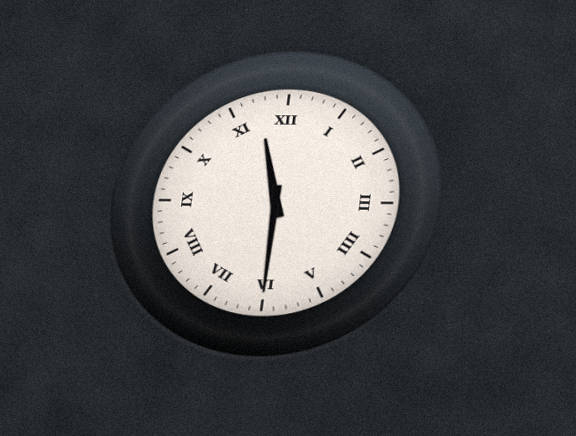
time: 11:30
